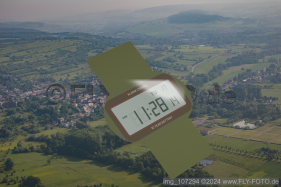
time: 11:28:14
